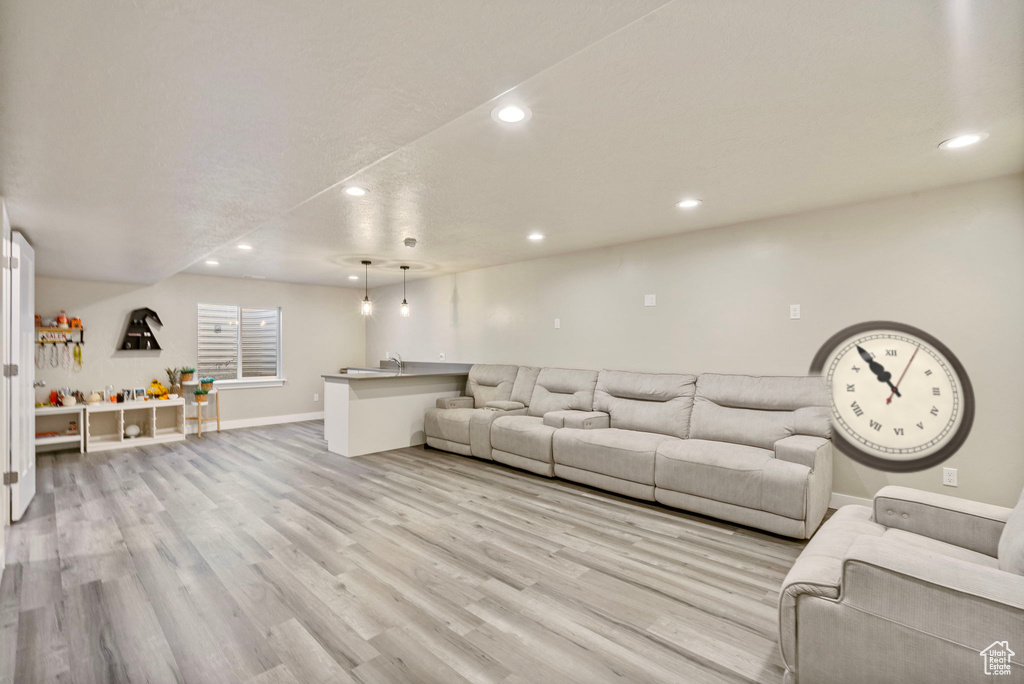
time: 10:54:05
